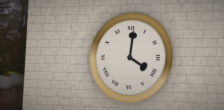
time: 4:01
